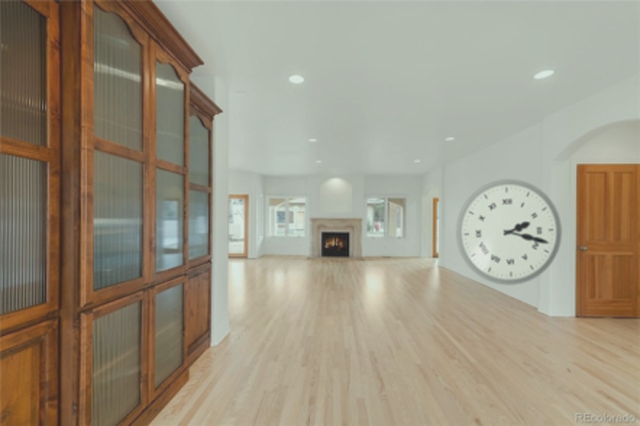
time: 2:18
